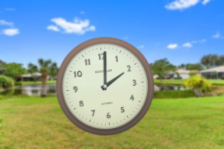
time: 2:01
